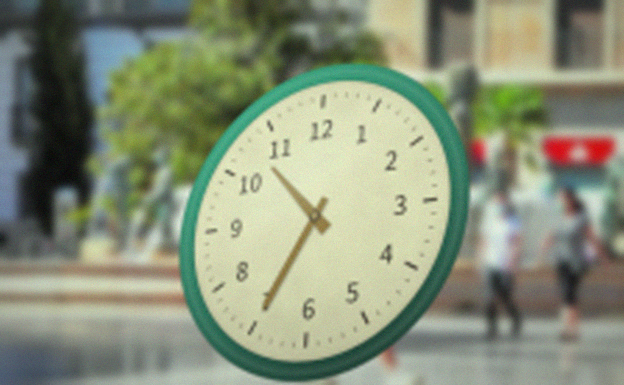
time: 10:35
